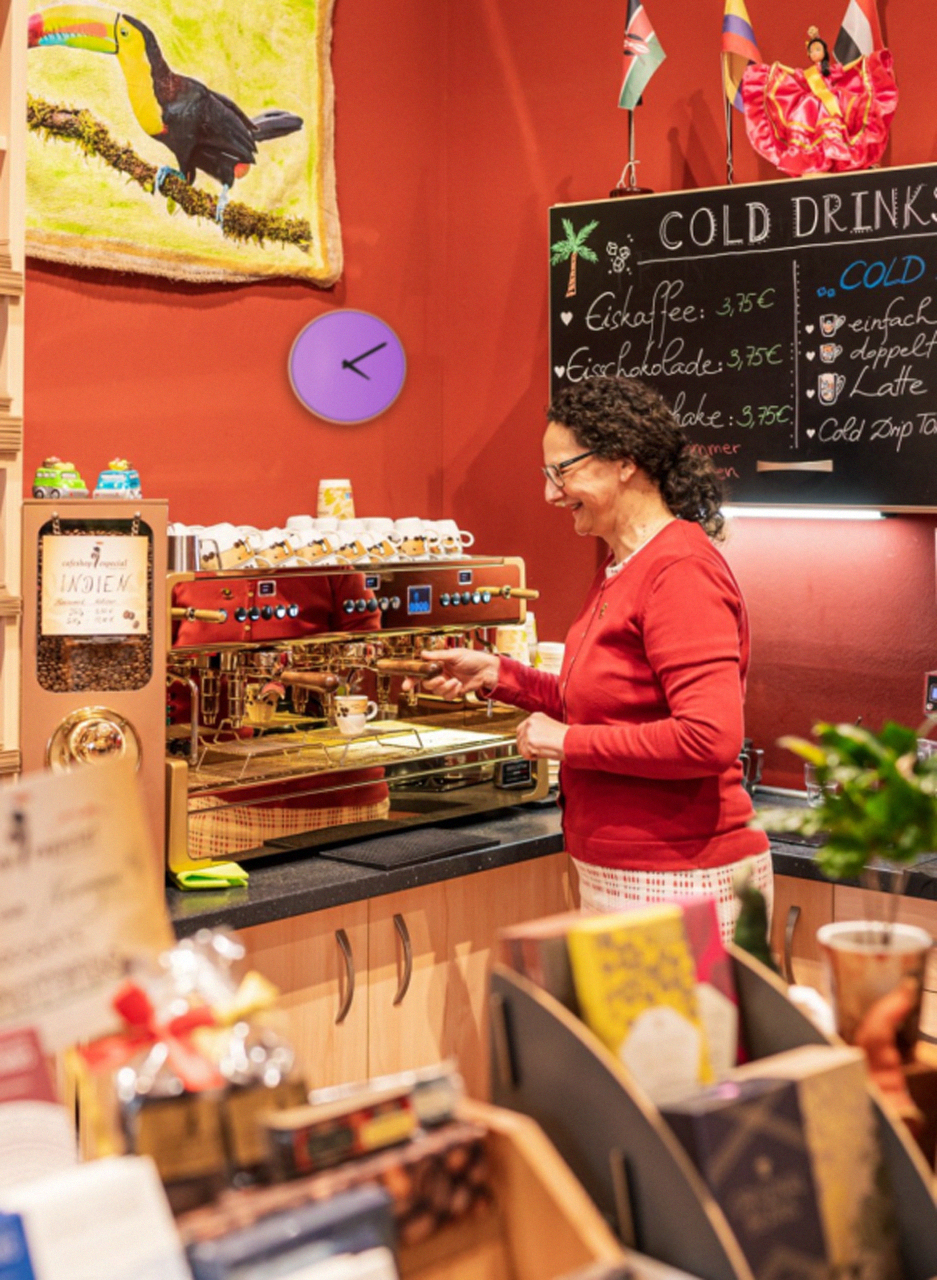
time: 4:10
